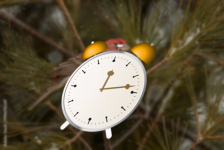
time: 12:13
